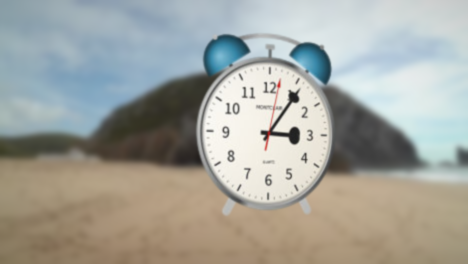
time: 3:06:02
